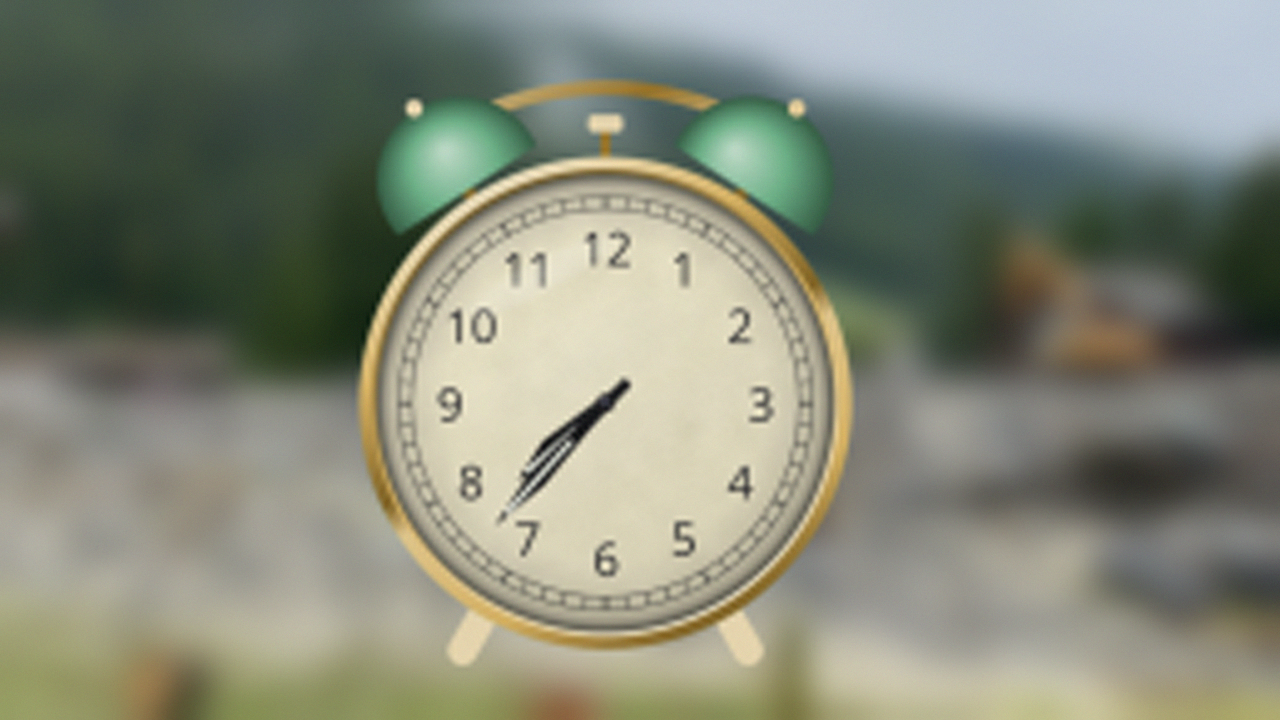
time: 7:37
